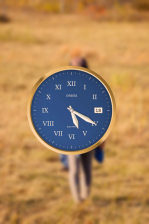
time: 5:20
